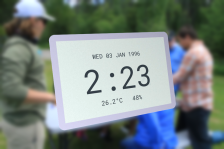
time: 2:23
